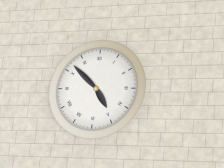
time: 4:52
